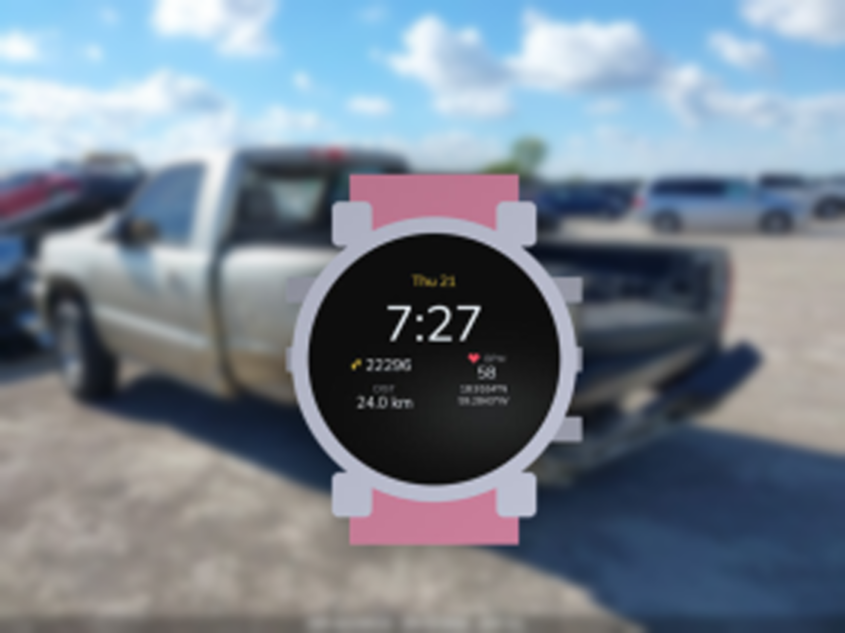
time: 7:27
